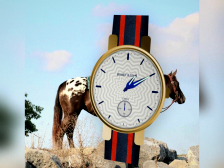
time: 1:10
